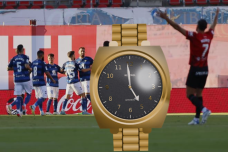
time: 4:59
